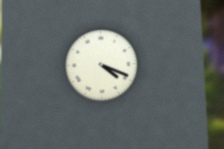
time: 4:19
